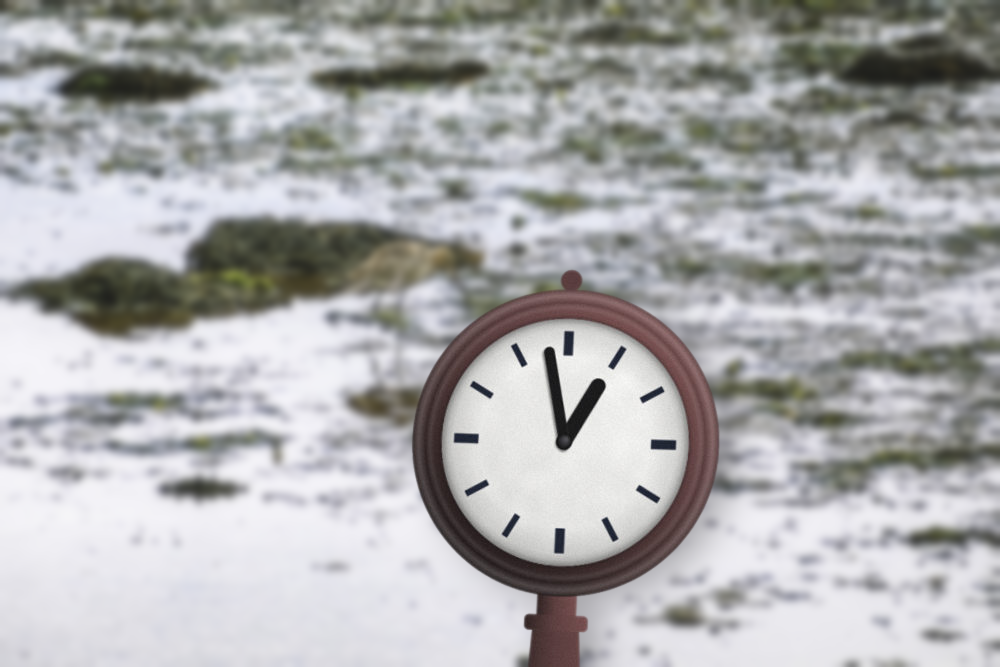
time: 12:58
